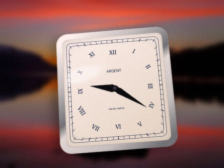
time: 9:21
